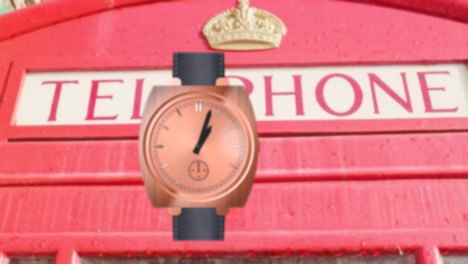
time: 1:03
